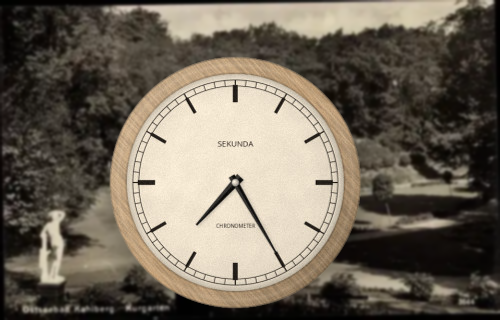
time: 7:25
